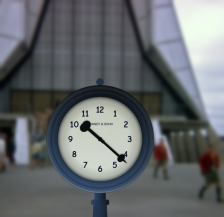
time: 10:22
